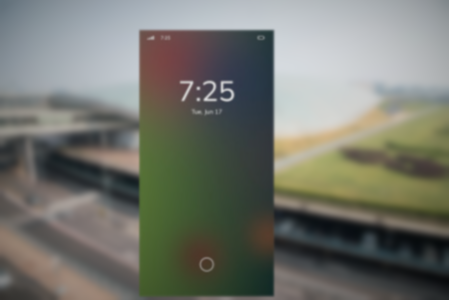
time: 7:25
